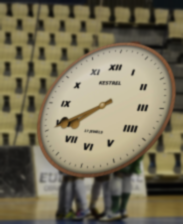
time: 7:40
